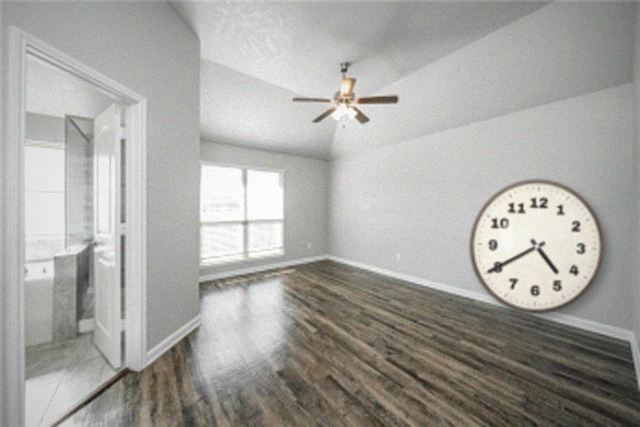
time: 4:40
